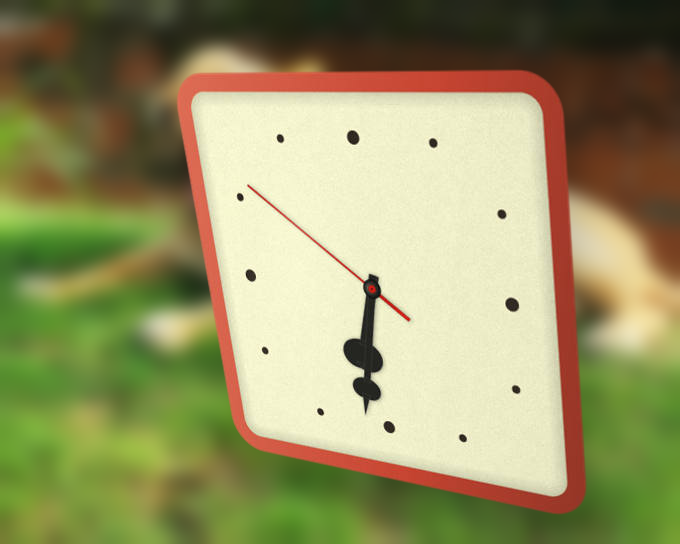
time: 6:31:51
